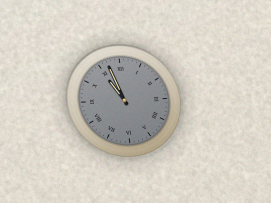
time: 10:57
